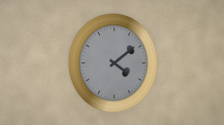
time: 4:09
